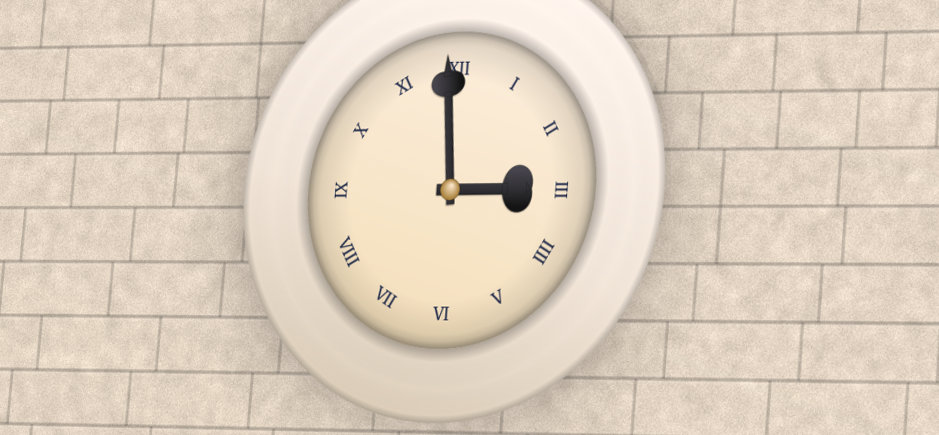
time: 2:59
